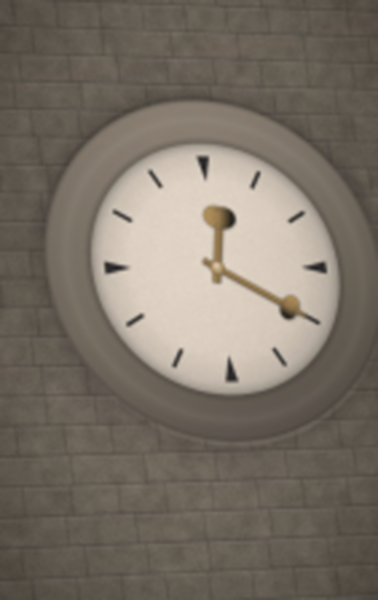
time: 12:20
